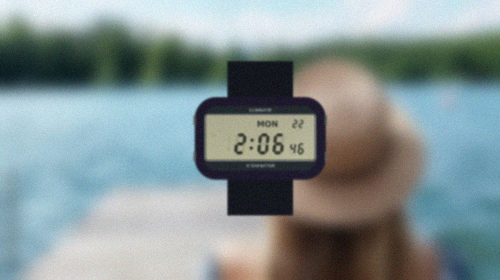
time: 2:06:46
